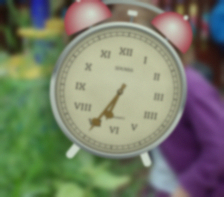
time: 6:35
